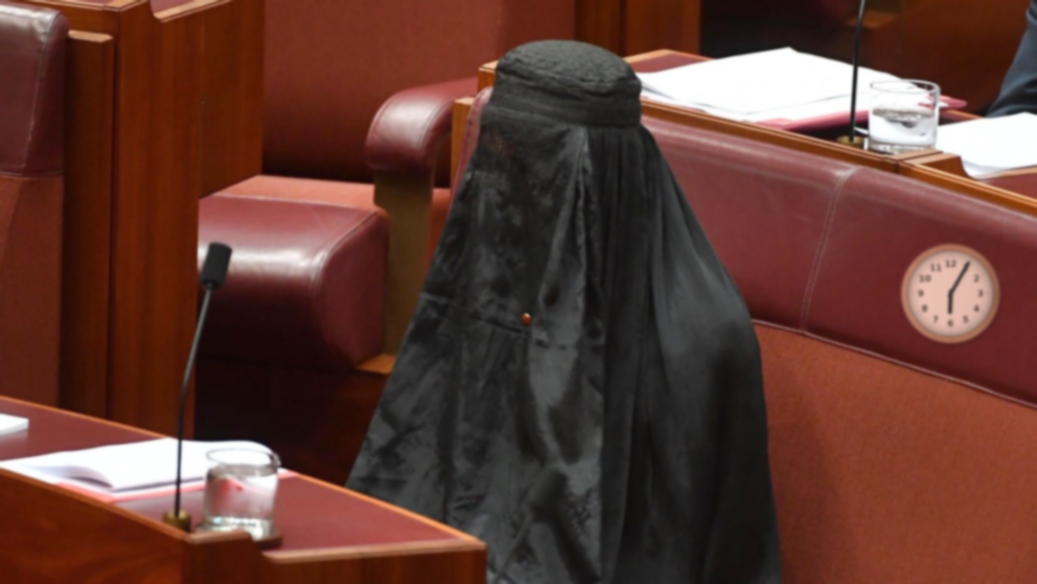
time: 6:05
